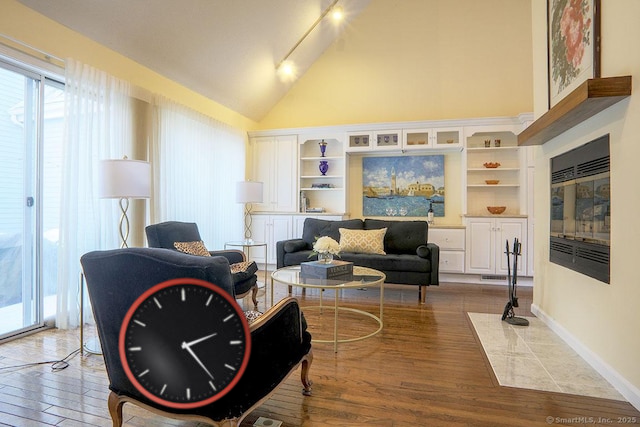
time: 2:24
